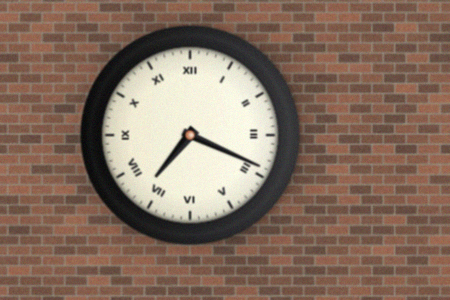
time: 7:19
